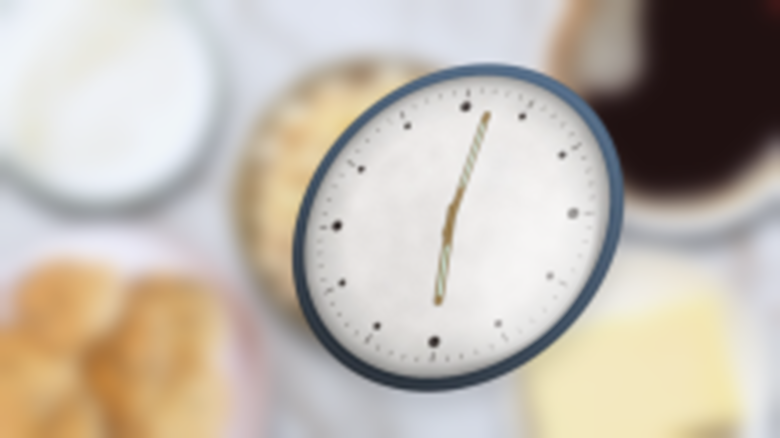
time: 6:02
